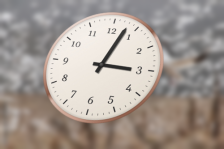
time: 3:03
